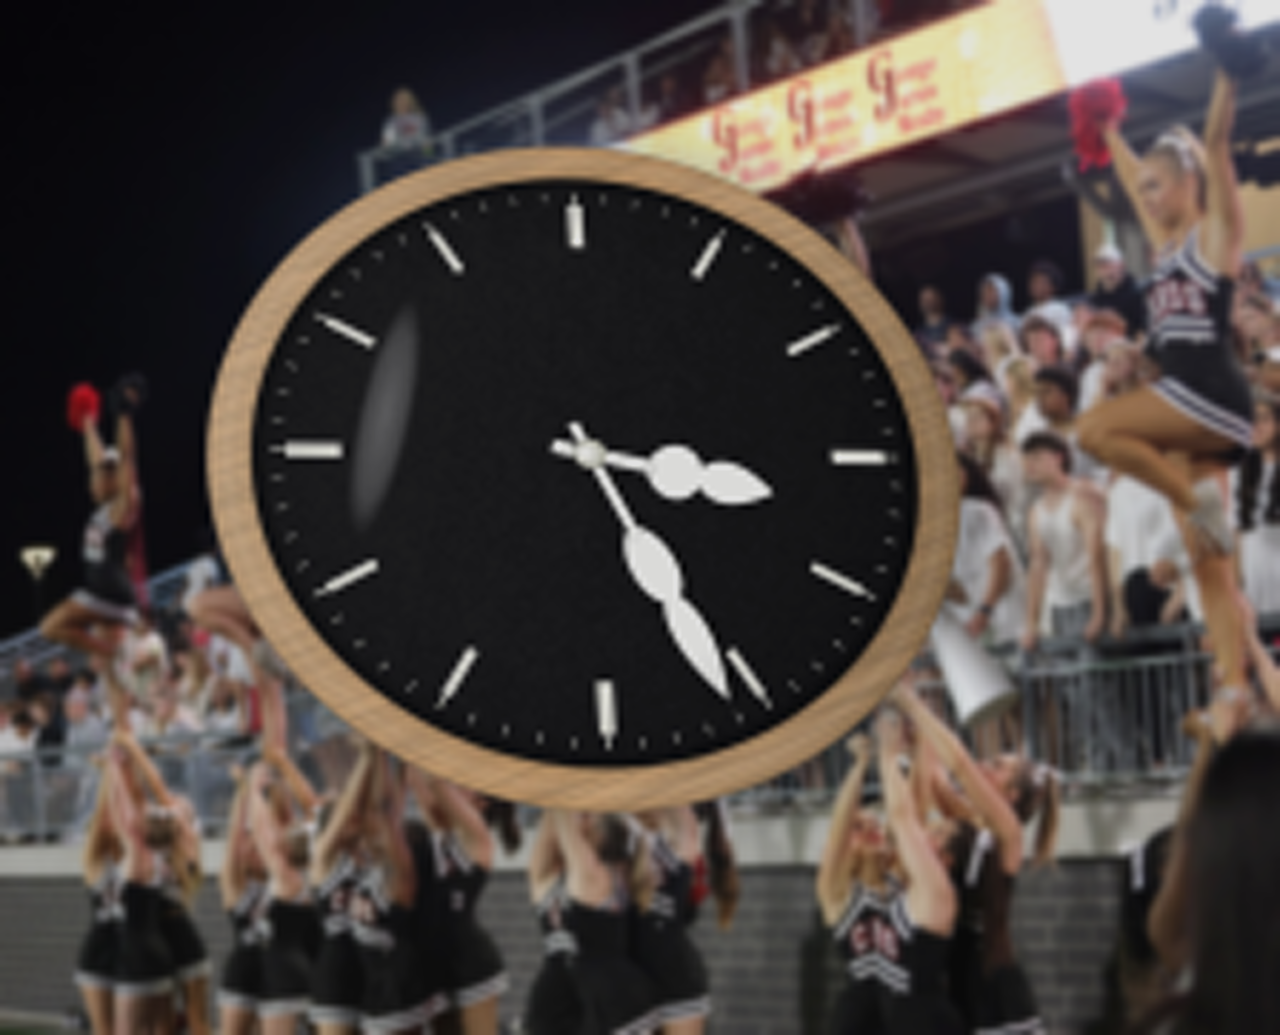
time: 3:26
